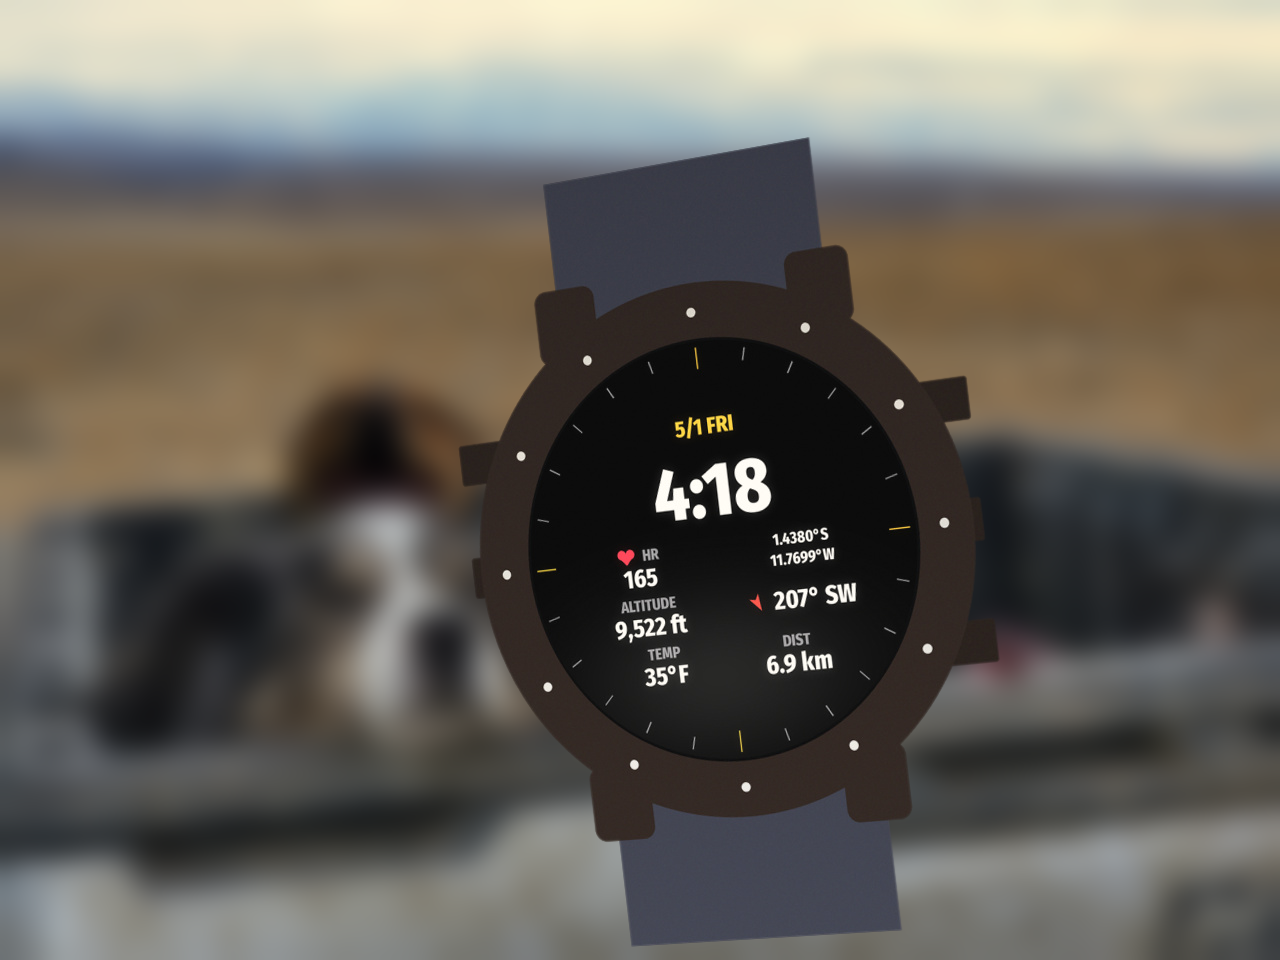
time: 4:18
